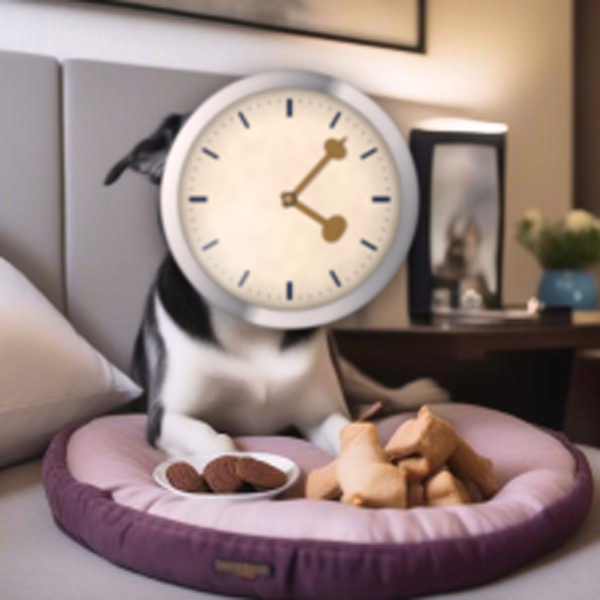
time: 4:07
